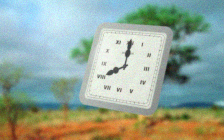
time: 8:00
